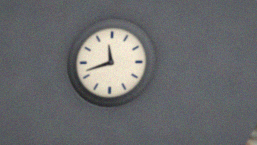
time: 11:42
